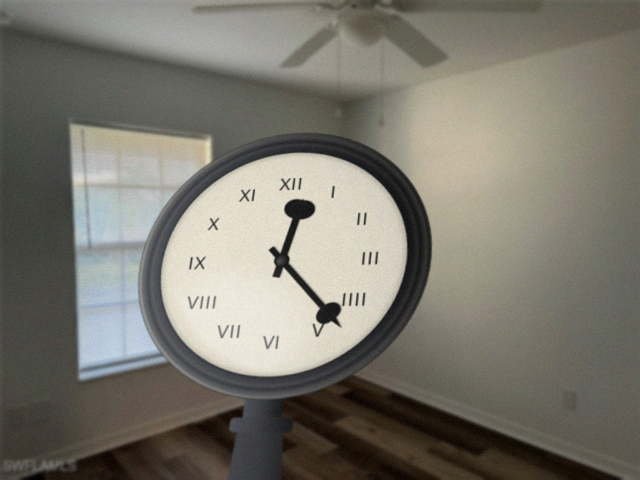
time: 12:23
